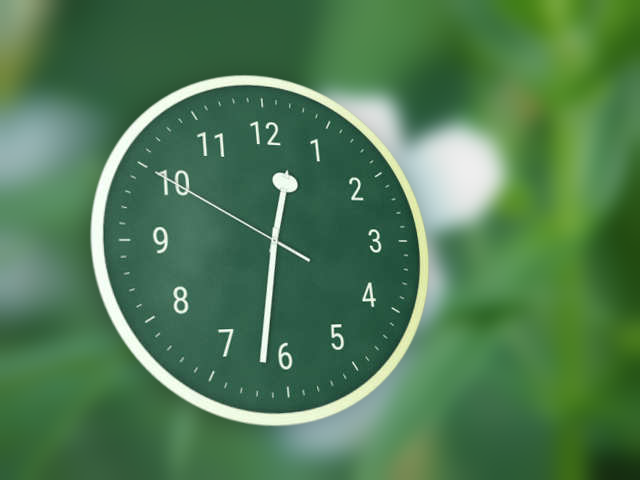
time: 12:31:50
